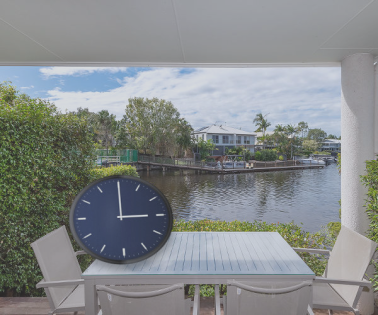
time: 3:00
